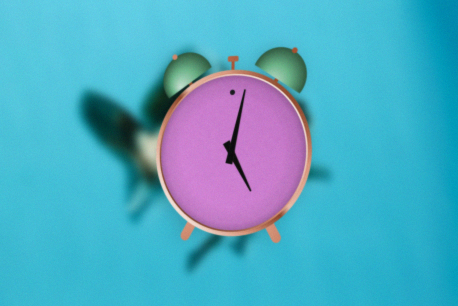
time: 5:02
